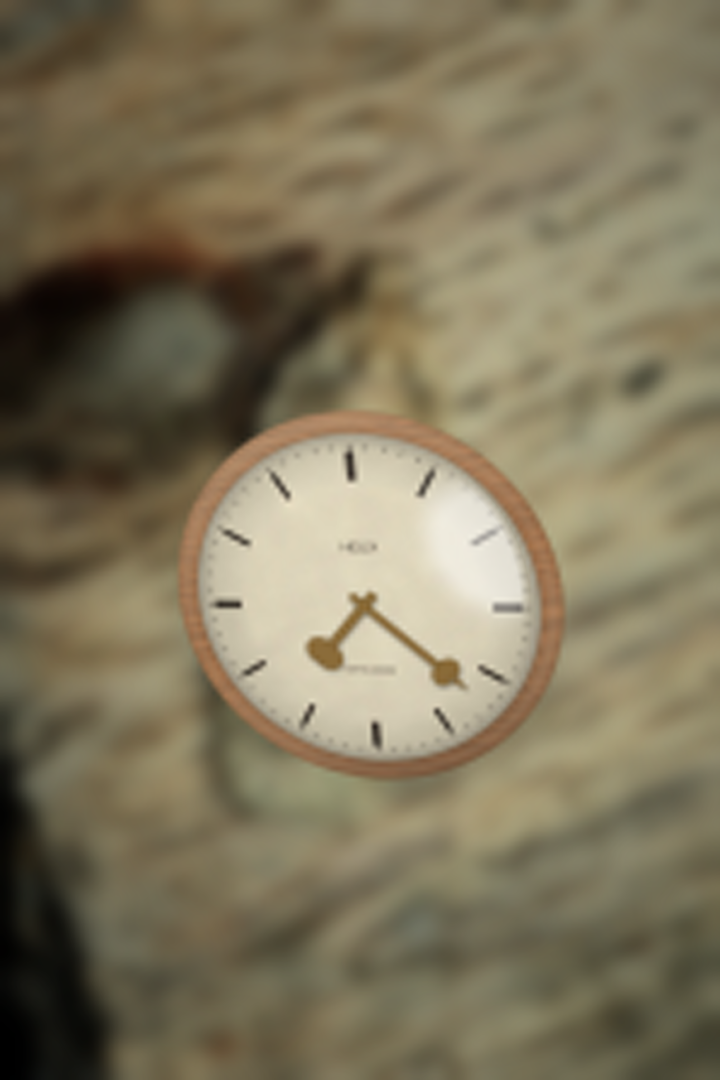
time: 7:22
